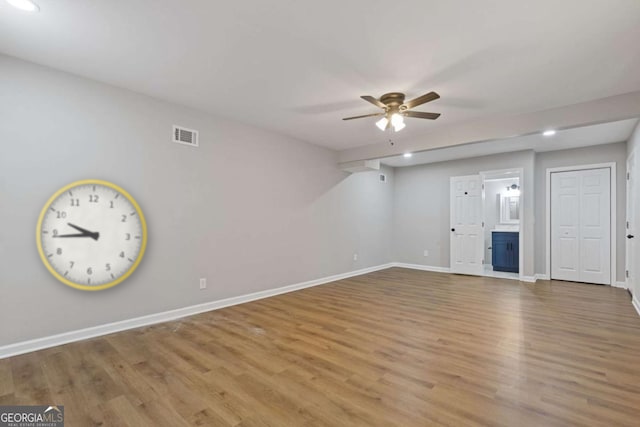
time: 9:44
